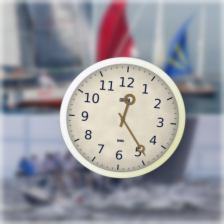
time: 12:24
